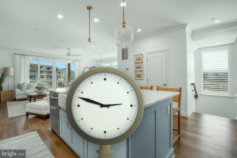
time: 2:48
